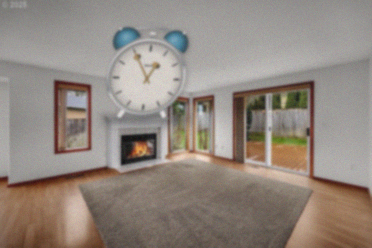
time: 12:55
